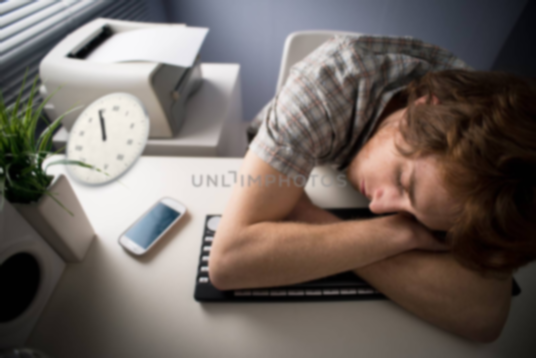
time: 10:54
